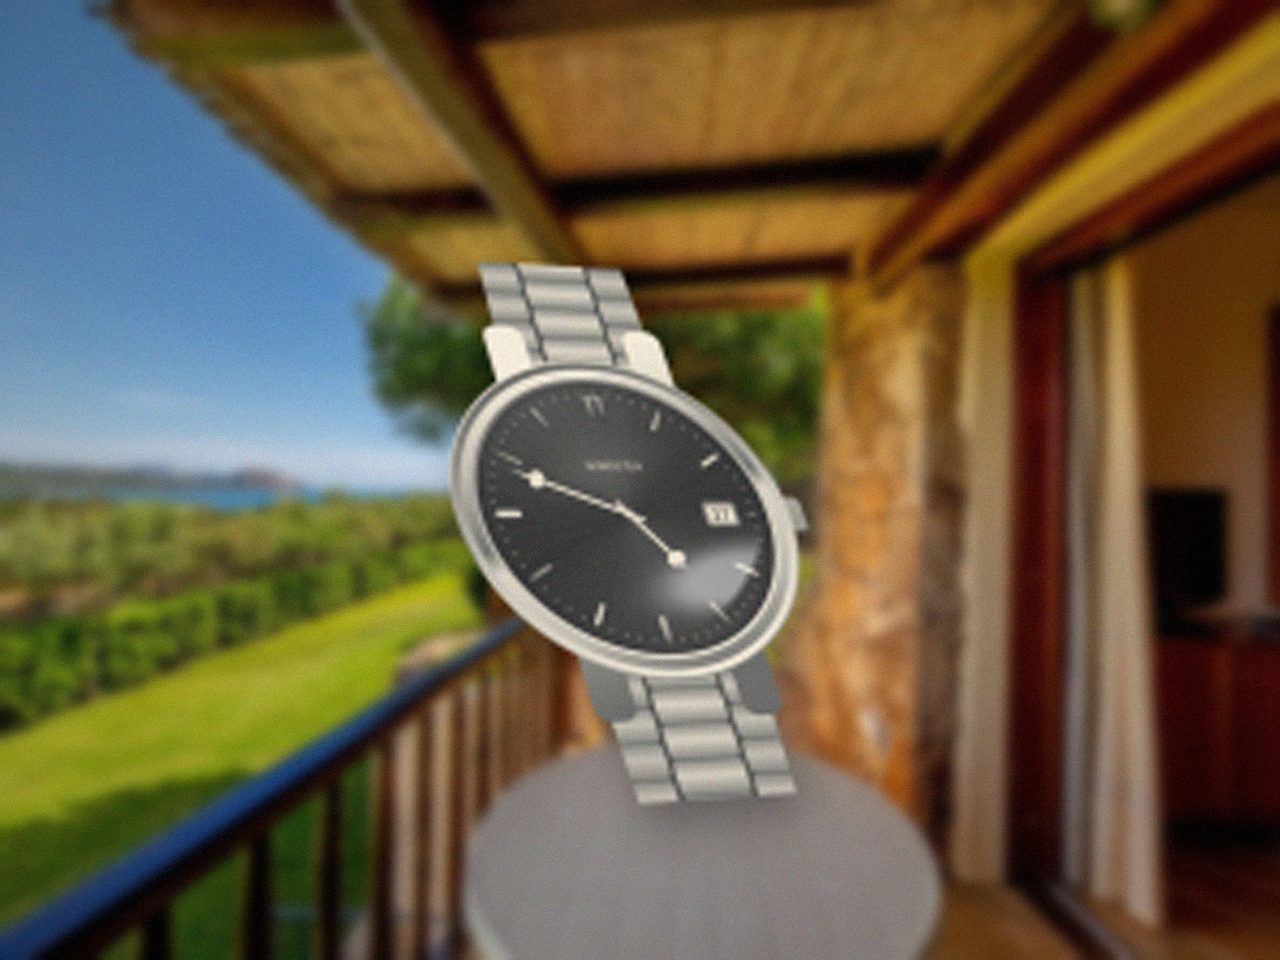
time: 4:49
